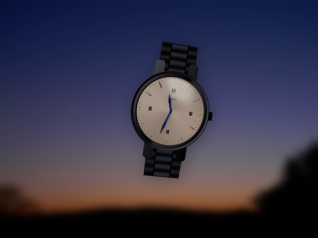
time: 11:33
